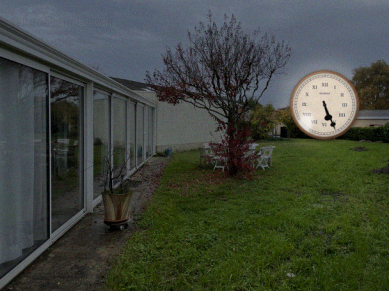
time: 5:26
